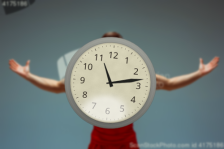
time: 11:13
